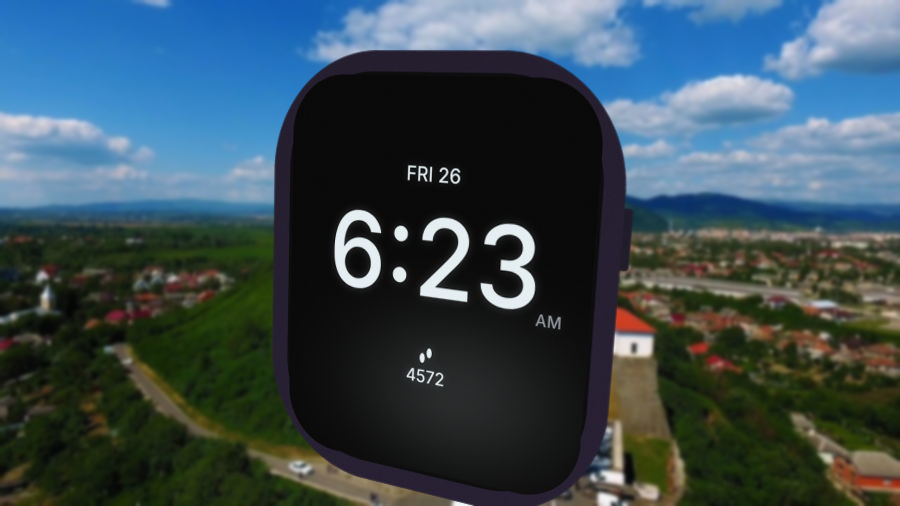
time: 6:23
